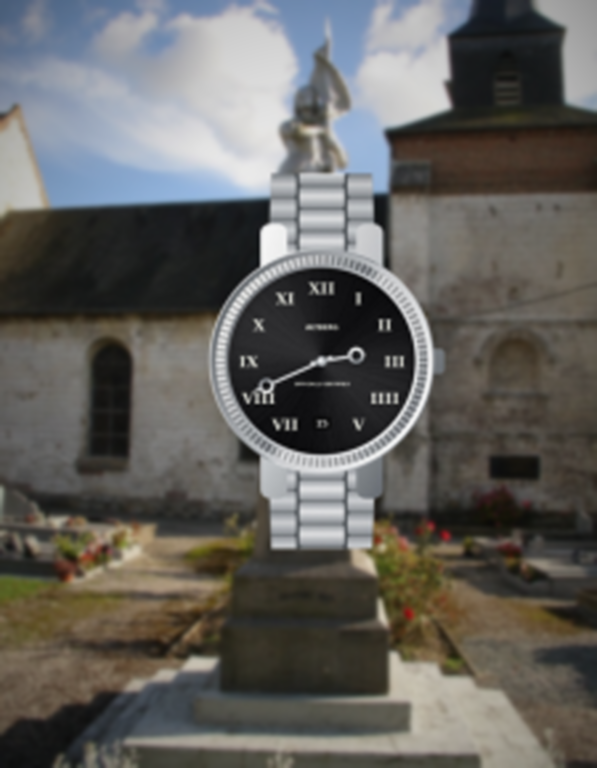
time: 2:41
